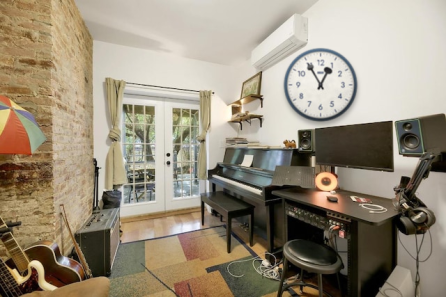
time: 12:55
